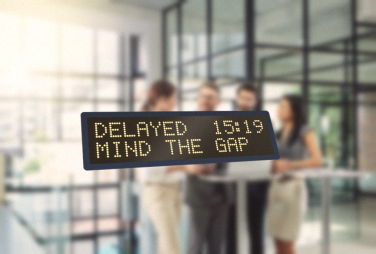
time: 15:19
